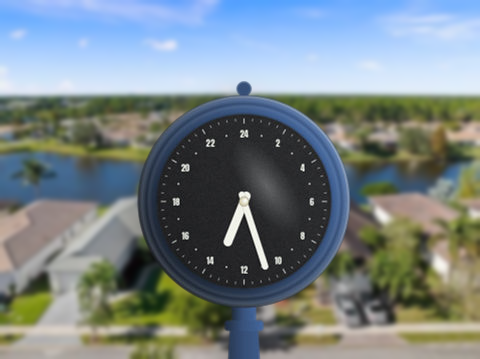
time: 13:27
